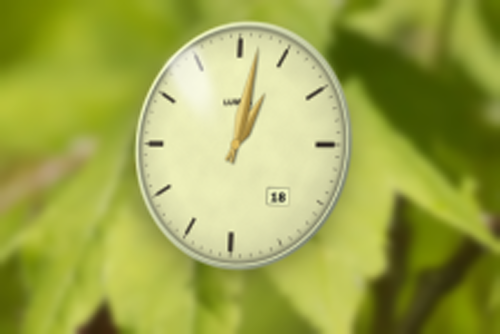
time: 1:02
